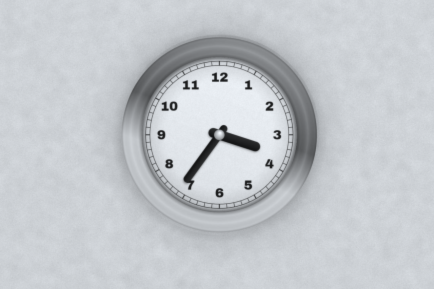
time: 3:36
